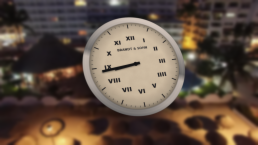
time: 8:44
